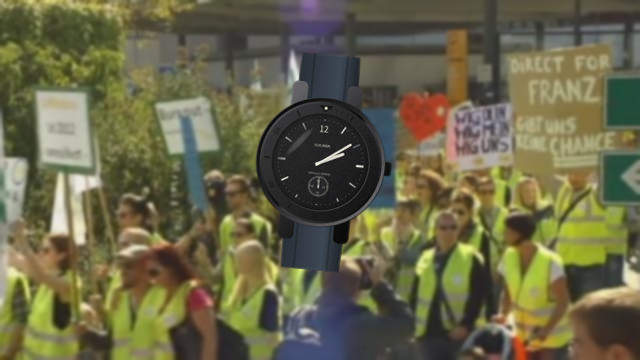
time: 2:09
